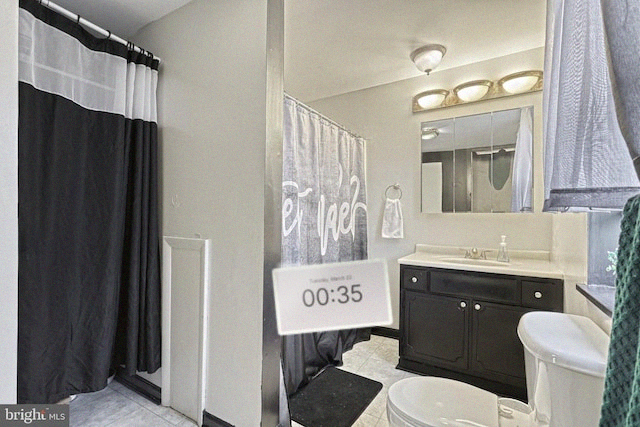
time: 0:35
